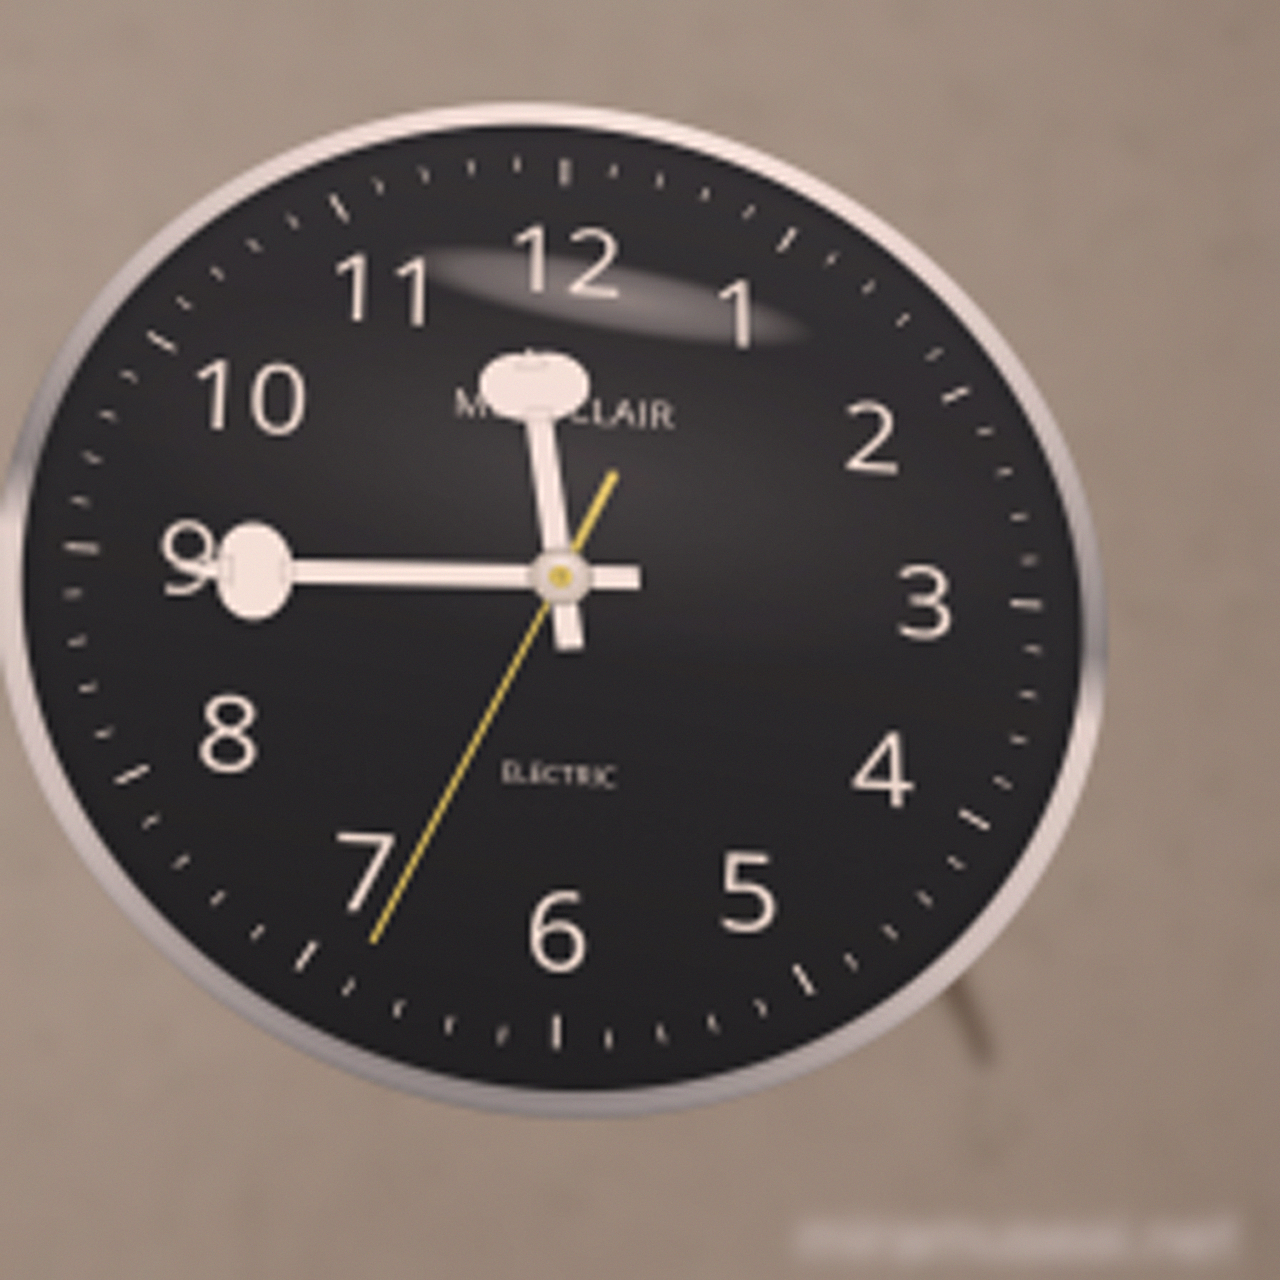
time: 11:44:34
